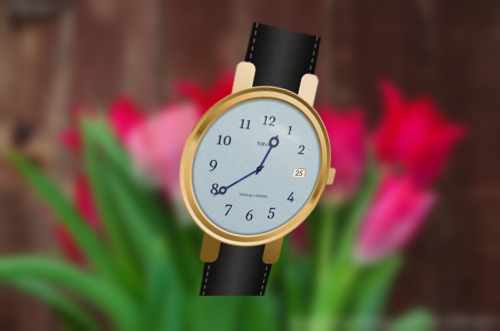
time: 12:39
